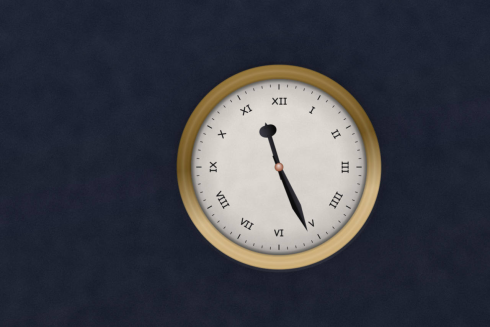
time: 11:26
